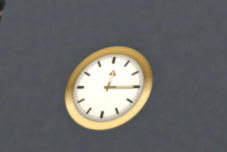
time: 12:15
